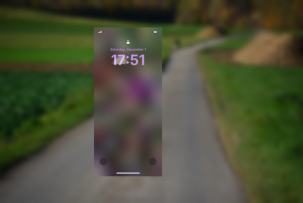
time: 17:51
